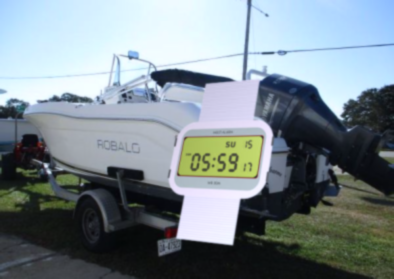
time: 5:59
